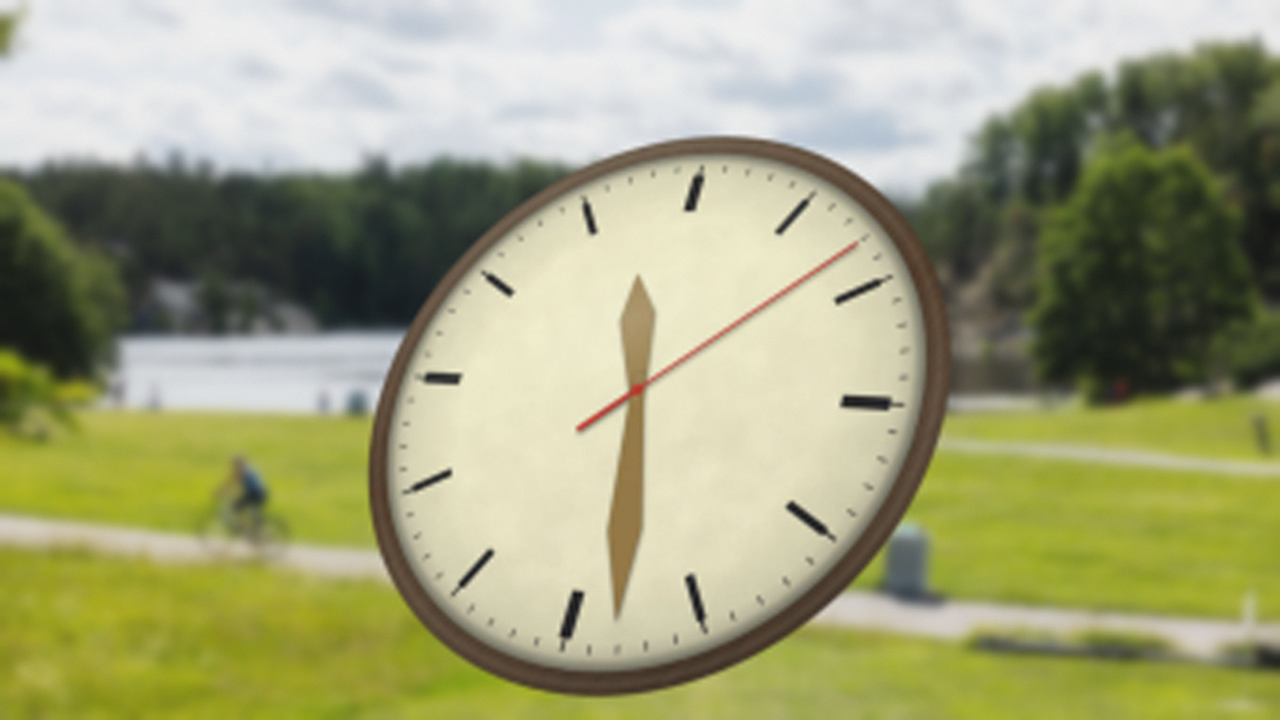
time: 11:28:08
